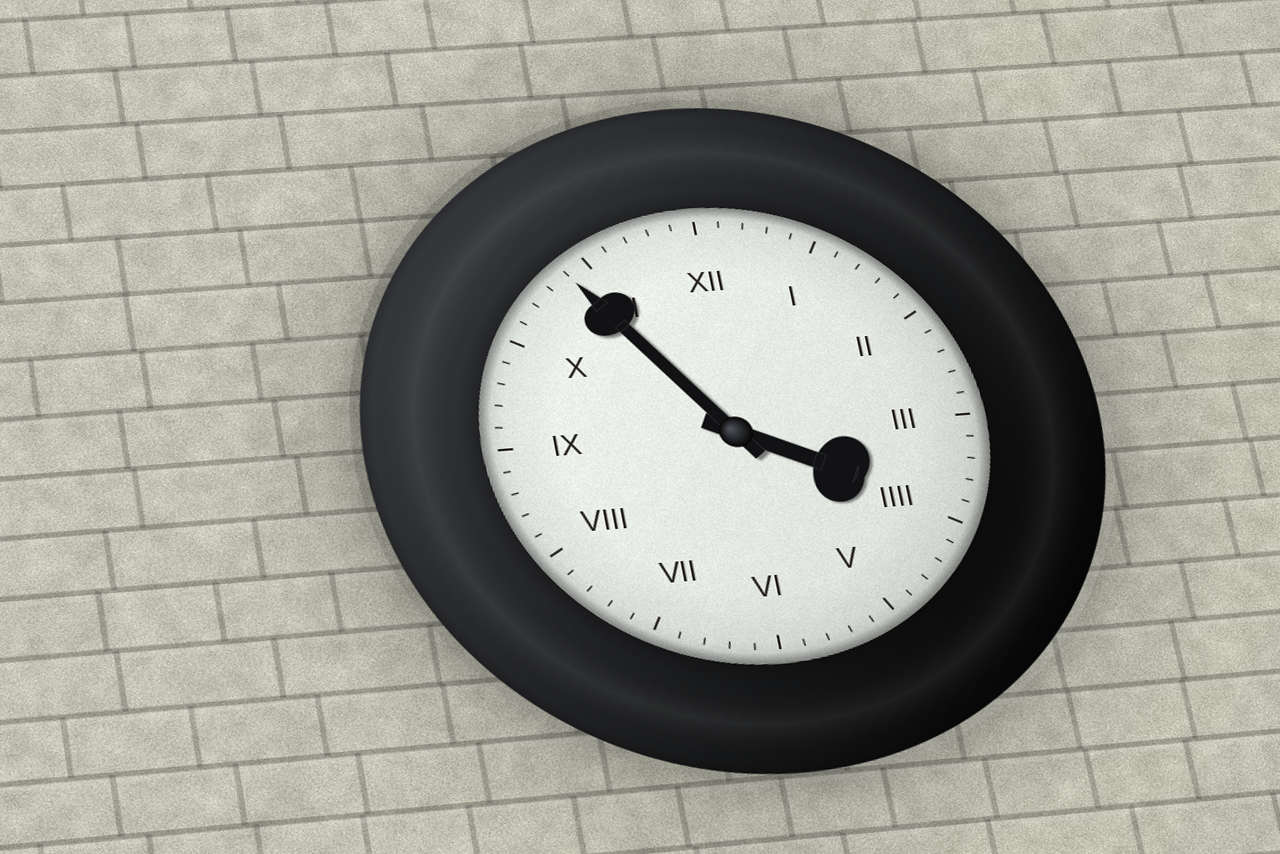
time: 3:54
